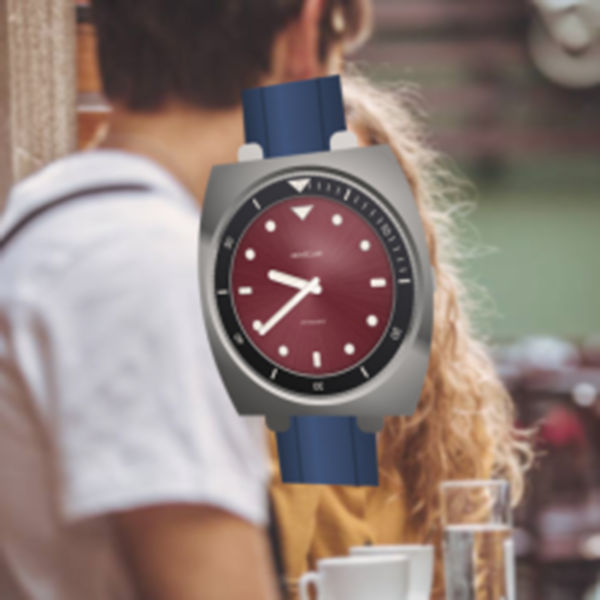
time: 9:39
